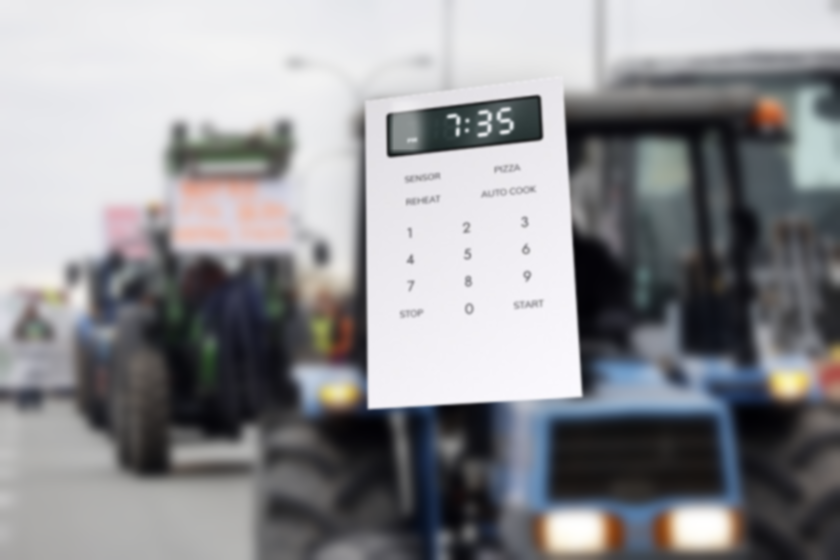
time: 7:35
